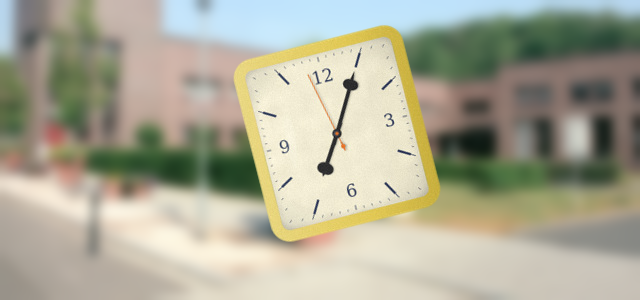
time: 7:04:58
